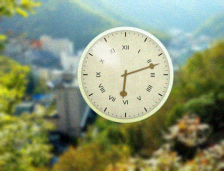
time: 6:12
